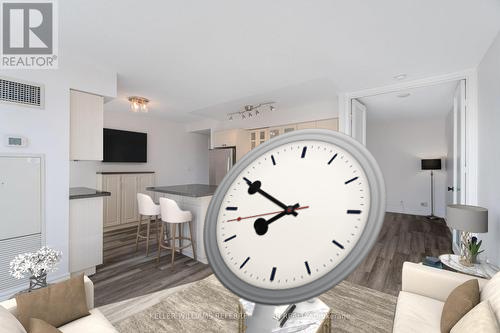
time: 7:49:43
